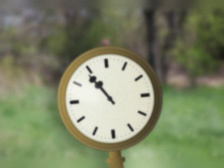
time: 10:54
